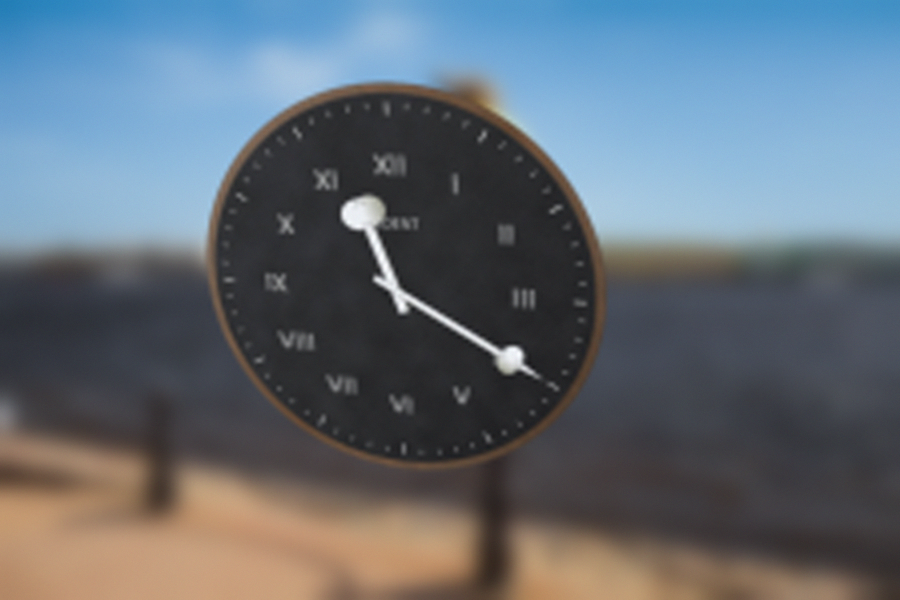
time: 11:20
